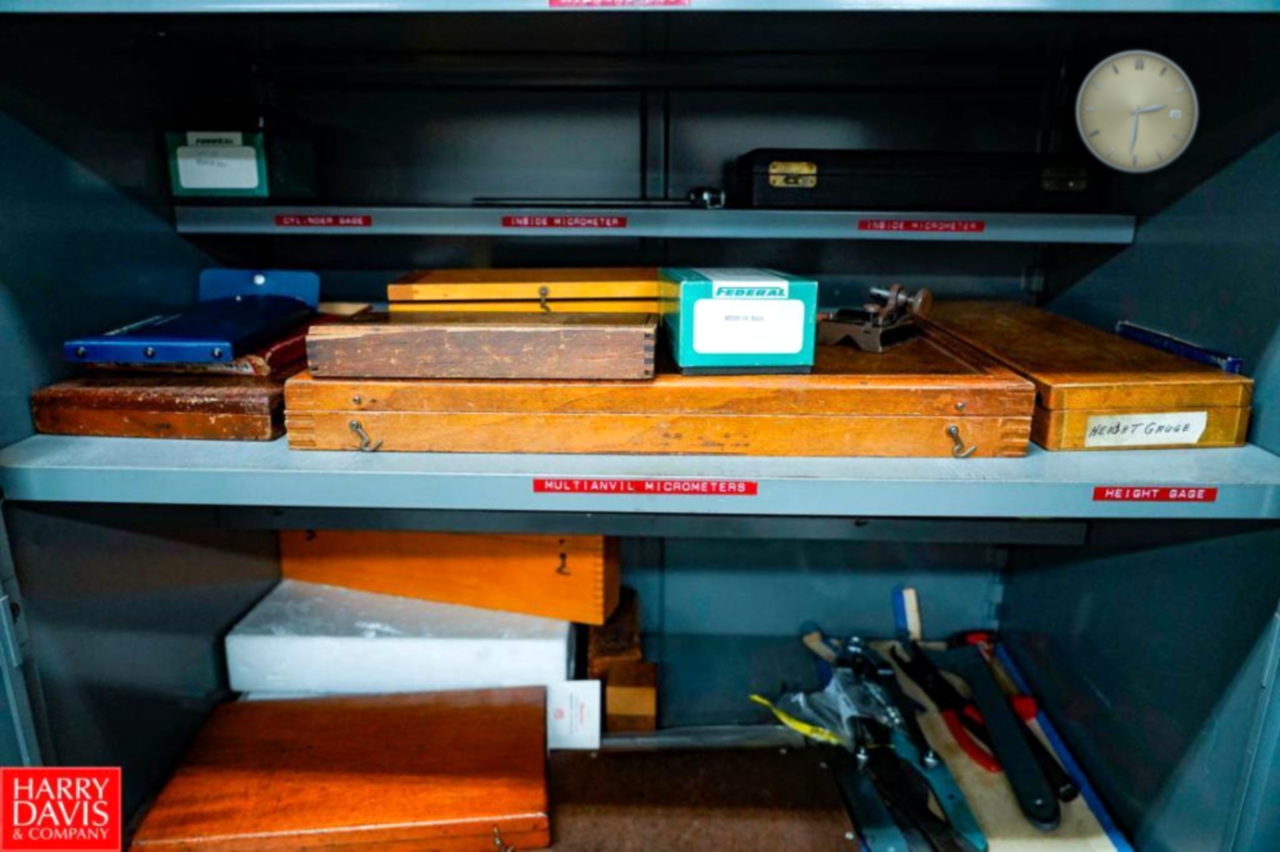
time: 2:31
